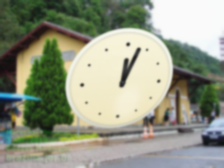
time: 12:03
